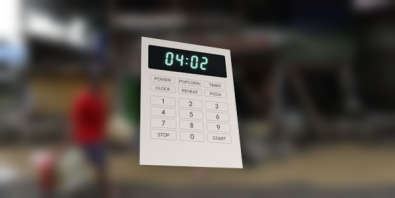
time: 4:02
